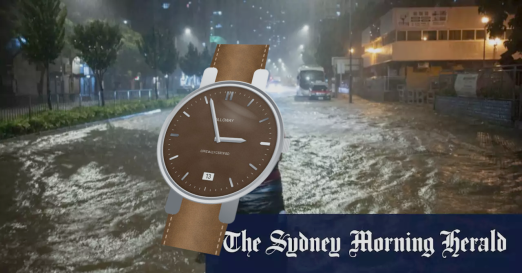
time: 2:56
